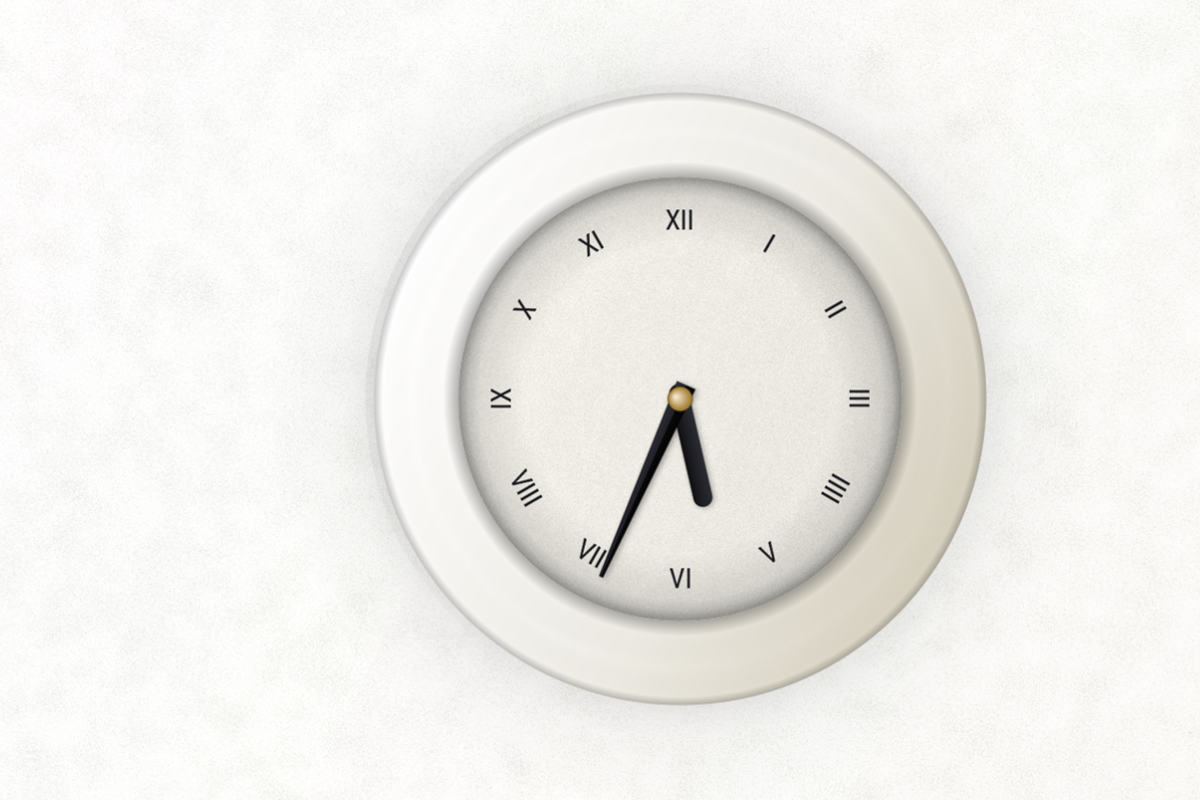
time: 5:34
